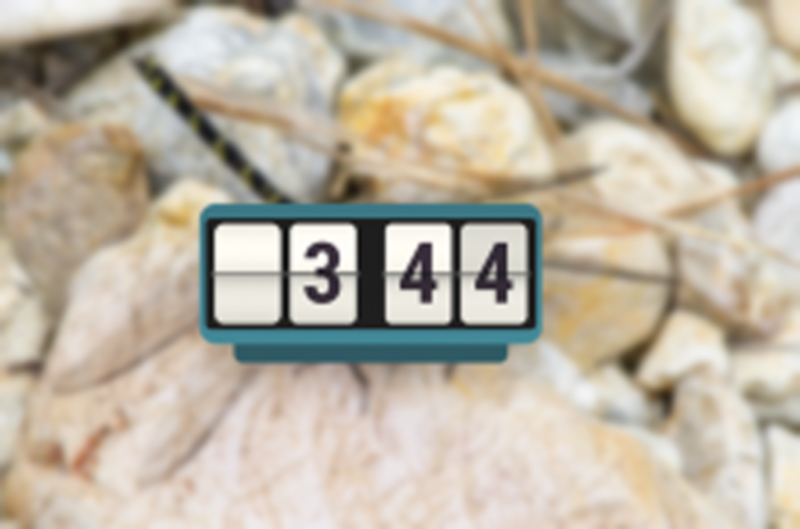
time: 3:44
